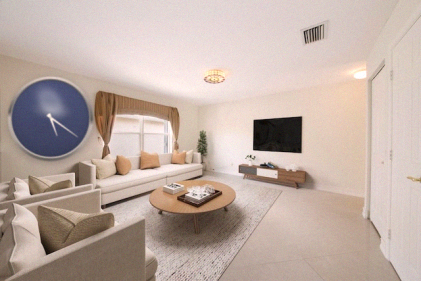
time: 5:21
